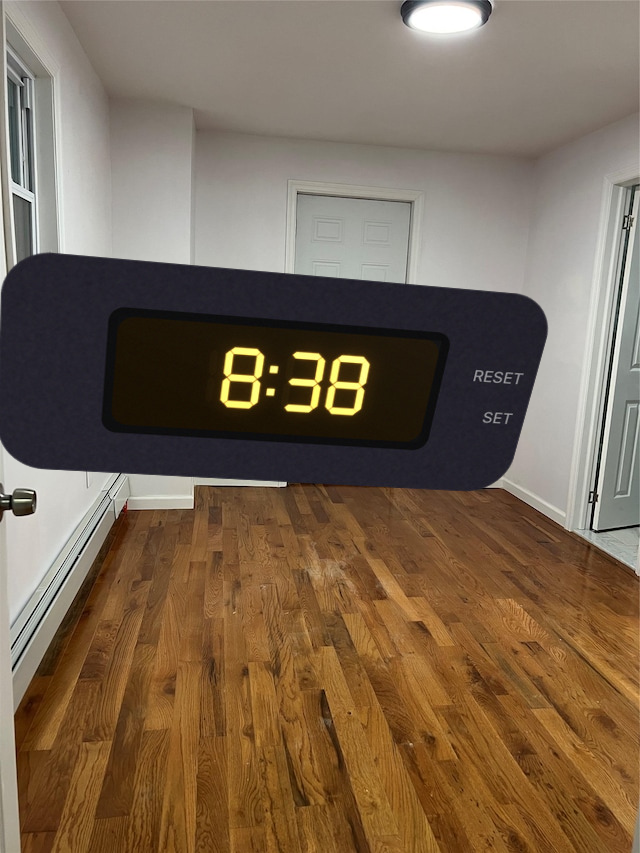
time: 8:38
